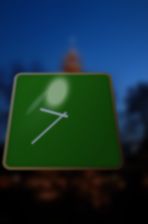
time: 9:37
